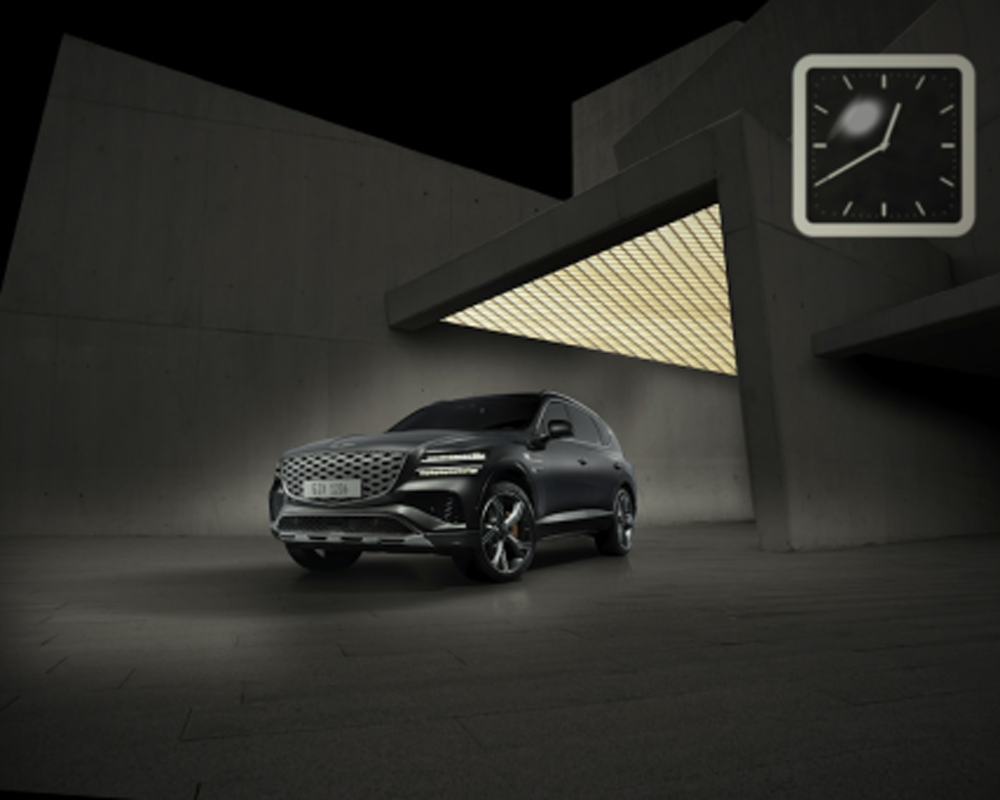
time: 12:40
